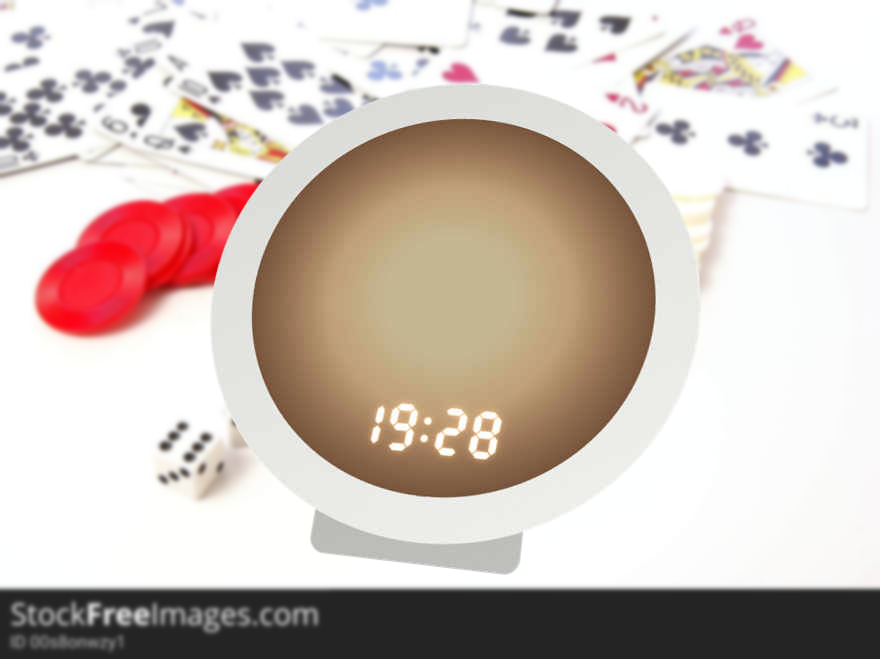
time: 19:28
